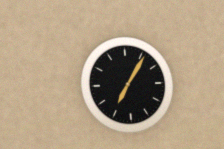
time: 7:06
